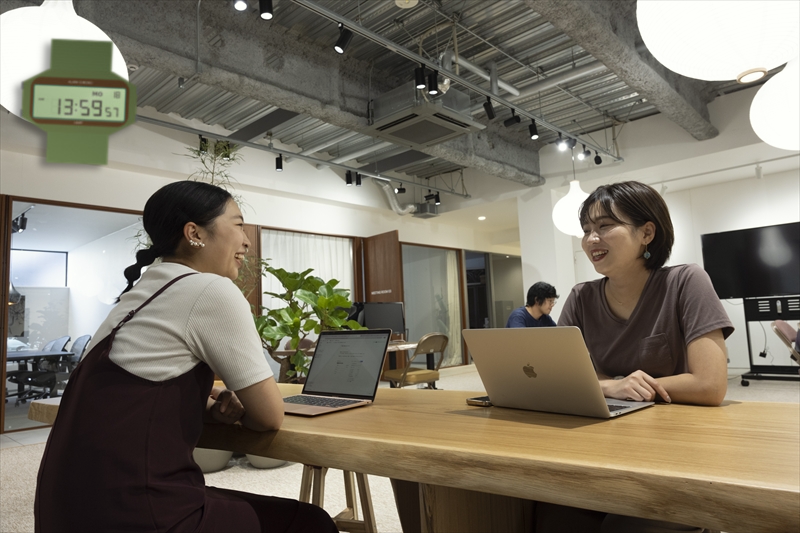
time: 13:59
